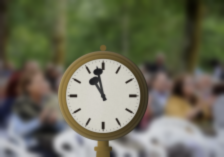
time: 10:58
